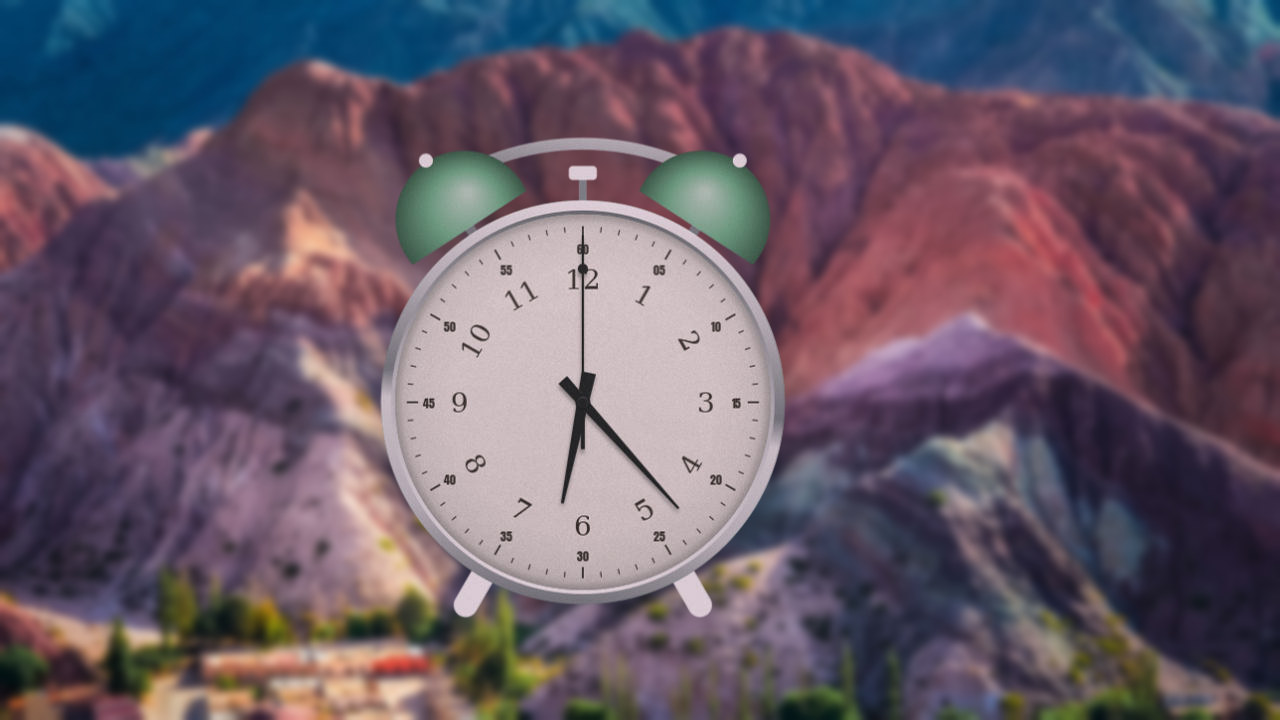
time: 6:23:00
